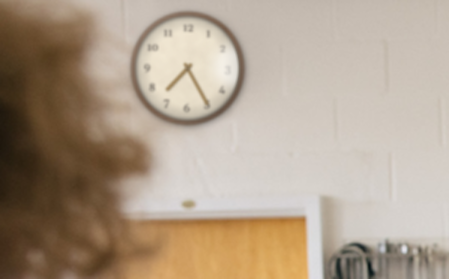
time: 7:25
